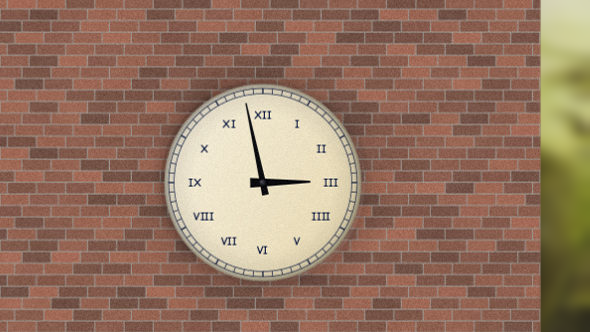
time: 2:58
